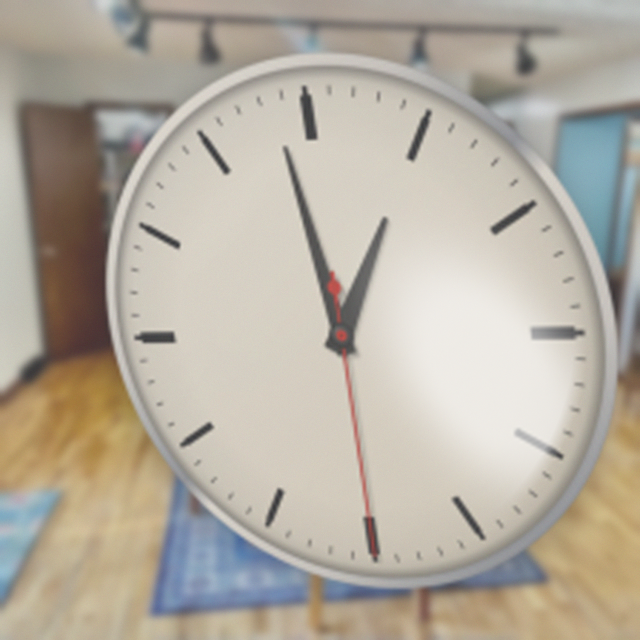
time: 12:58:30
